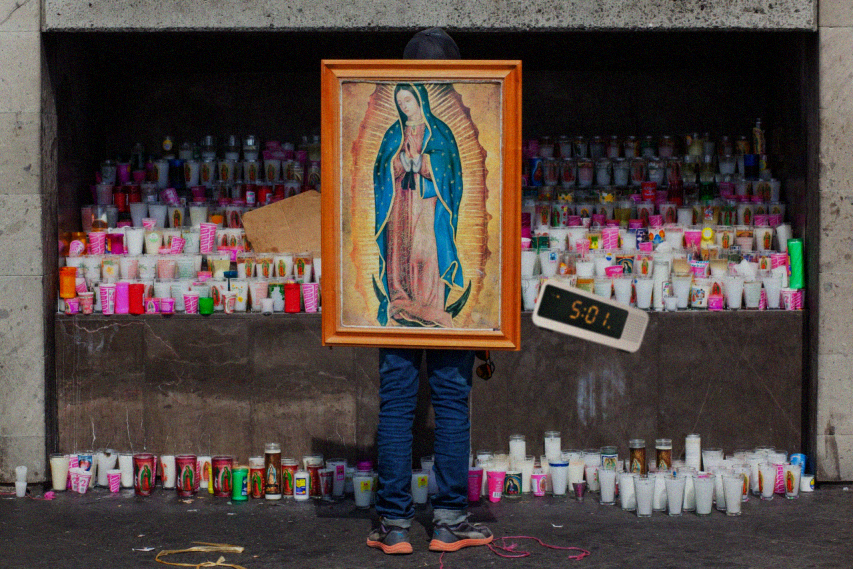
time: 5:01
